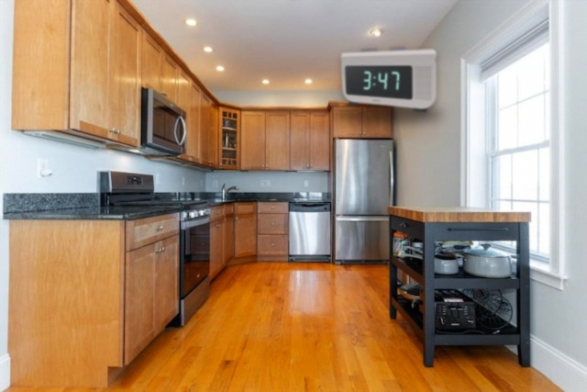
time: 3:47
